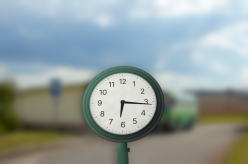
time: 6:16
